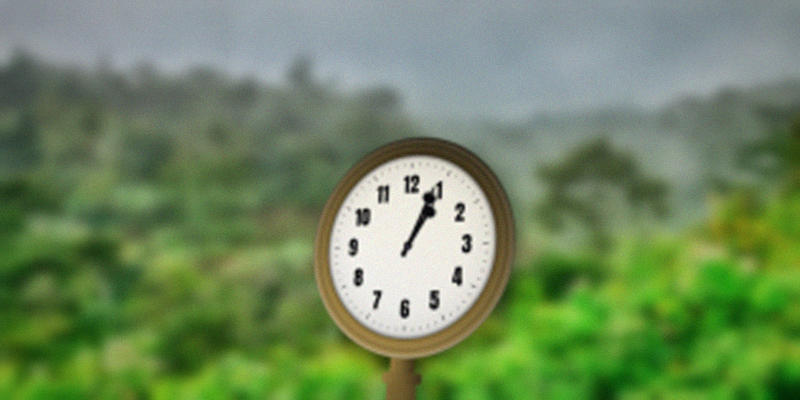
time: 1:04
